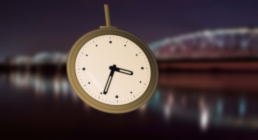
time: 3:34
